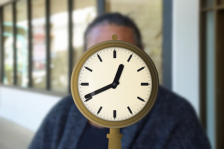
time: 12:41
